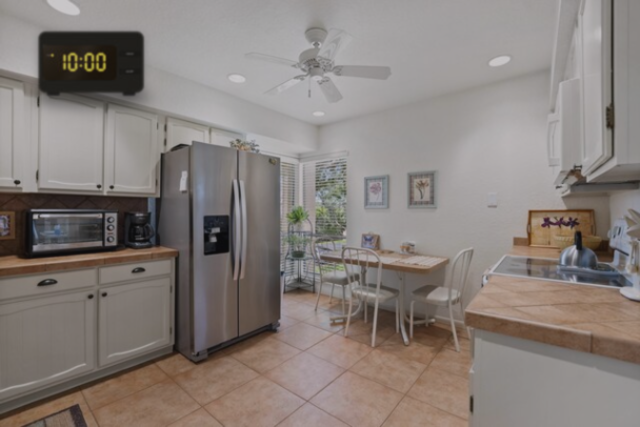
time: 10:00
